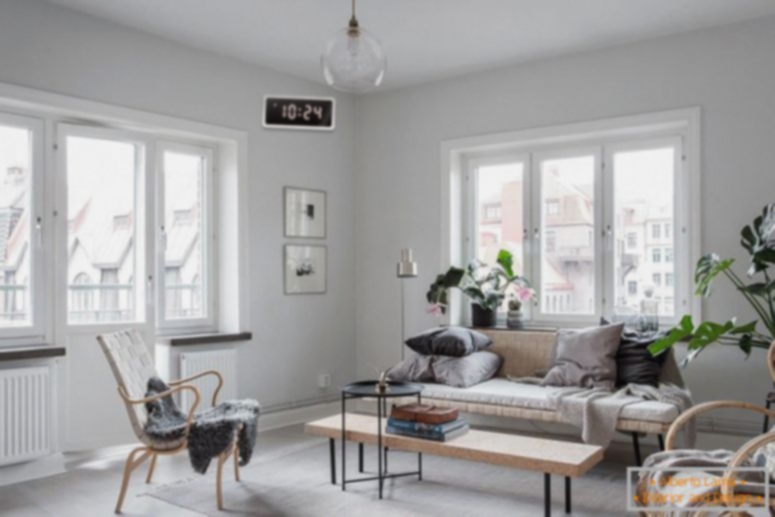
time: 10:24
